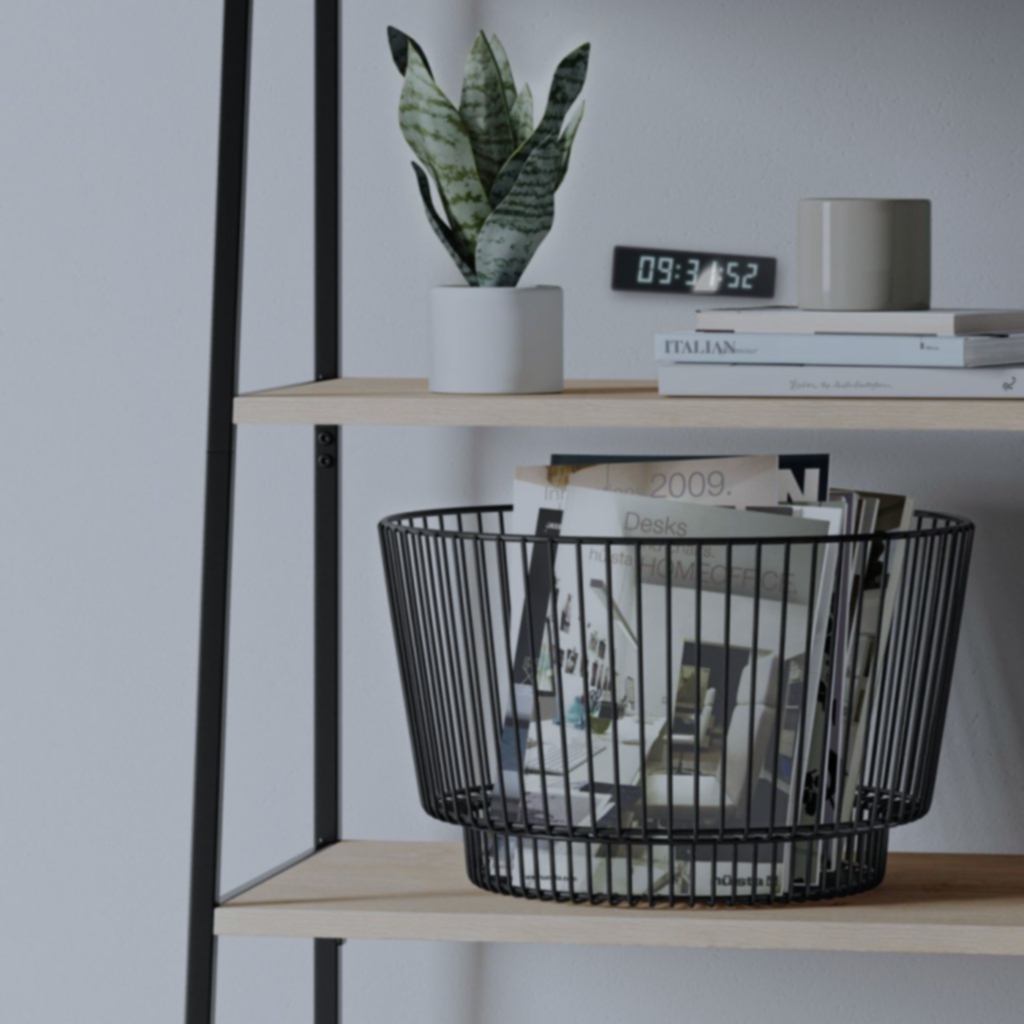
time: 9:31:52
